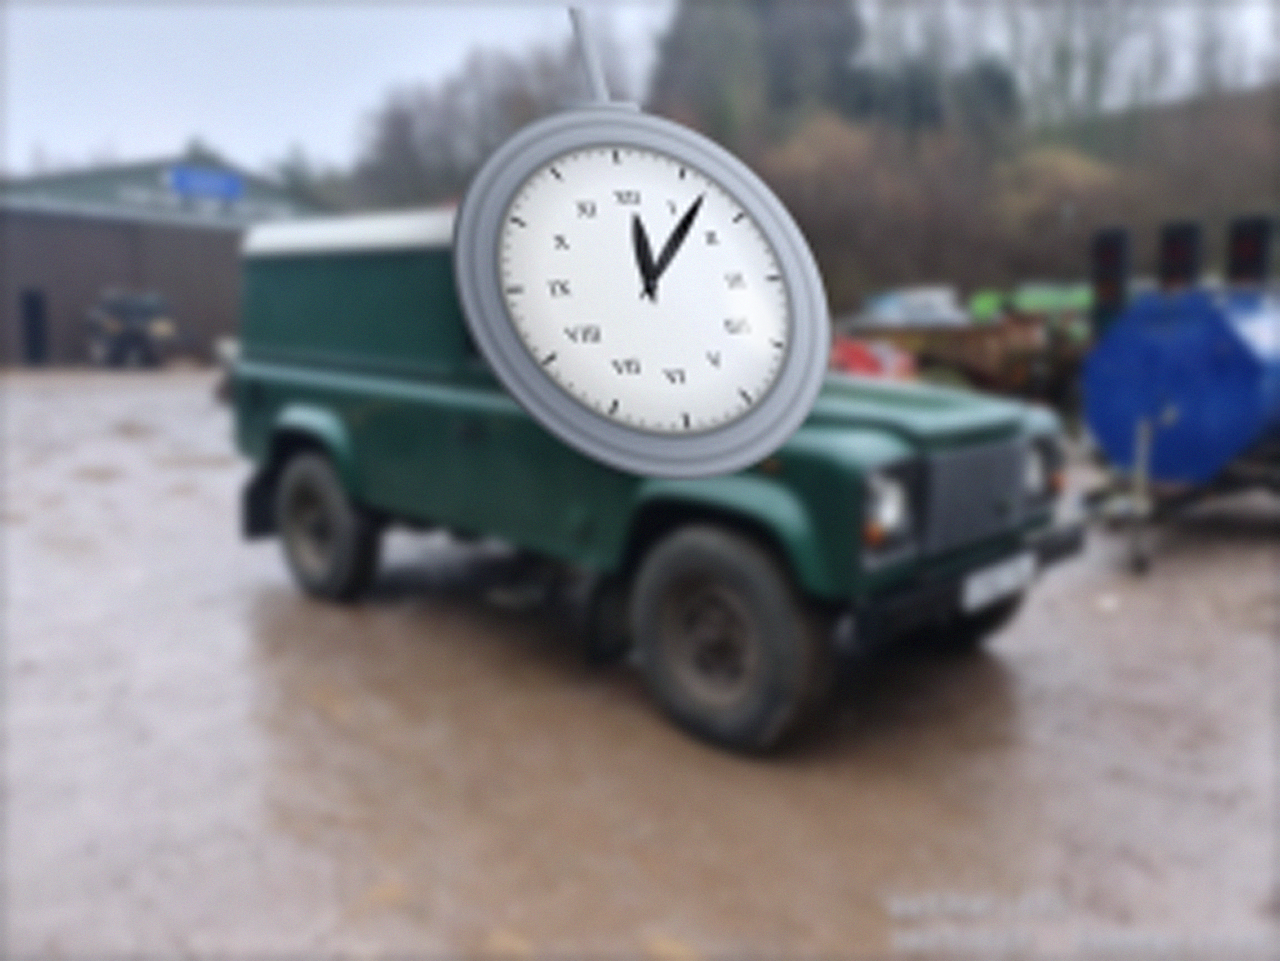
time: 12:07
